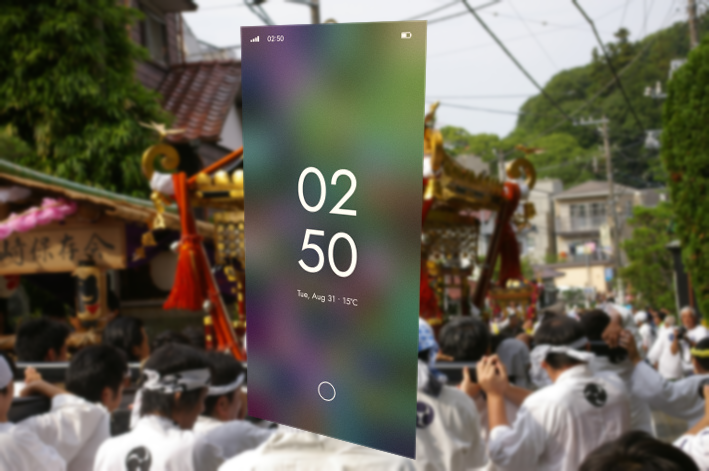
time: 2:50
